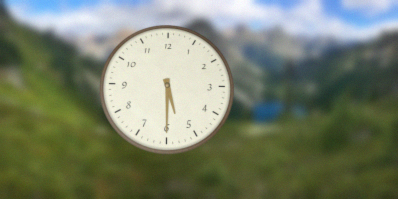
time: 5:30
